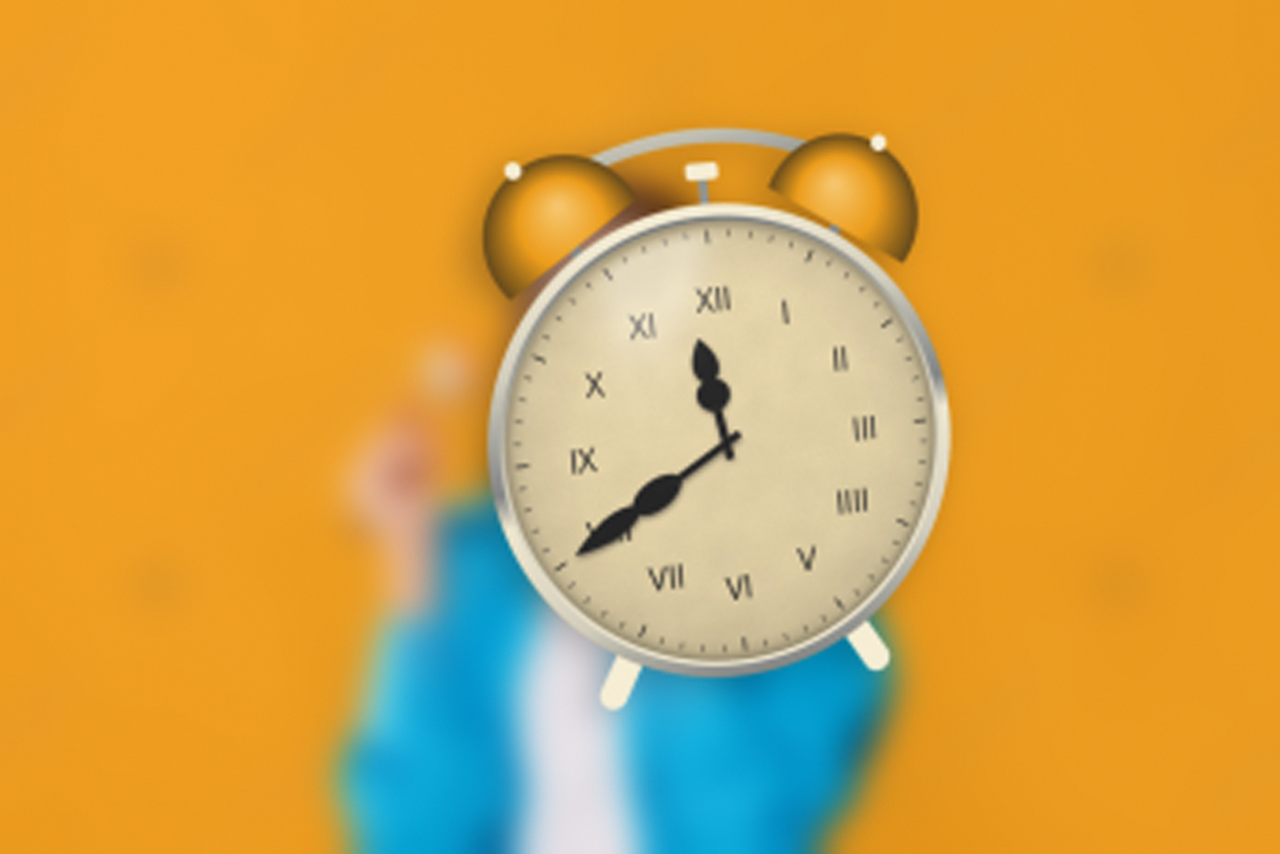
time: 11:40
